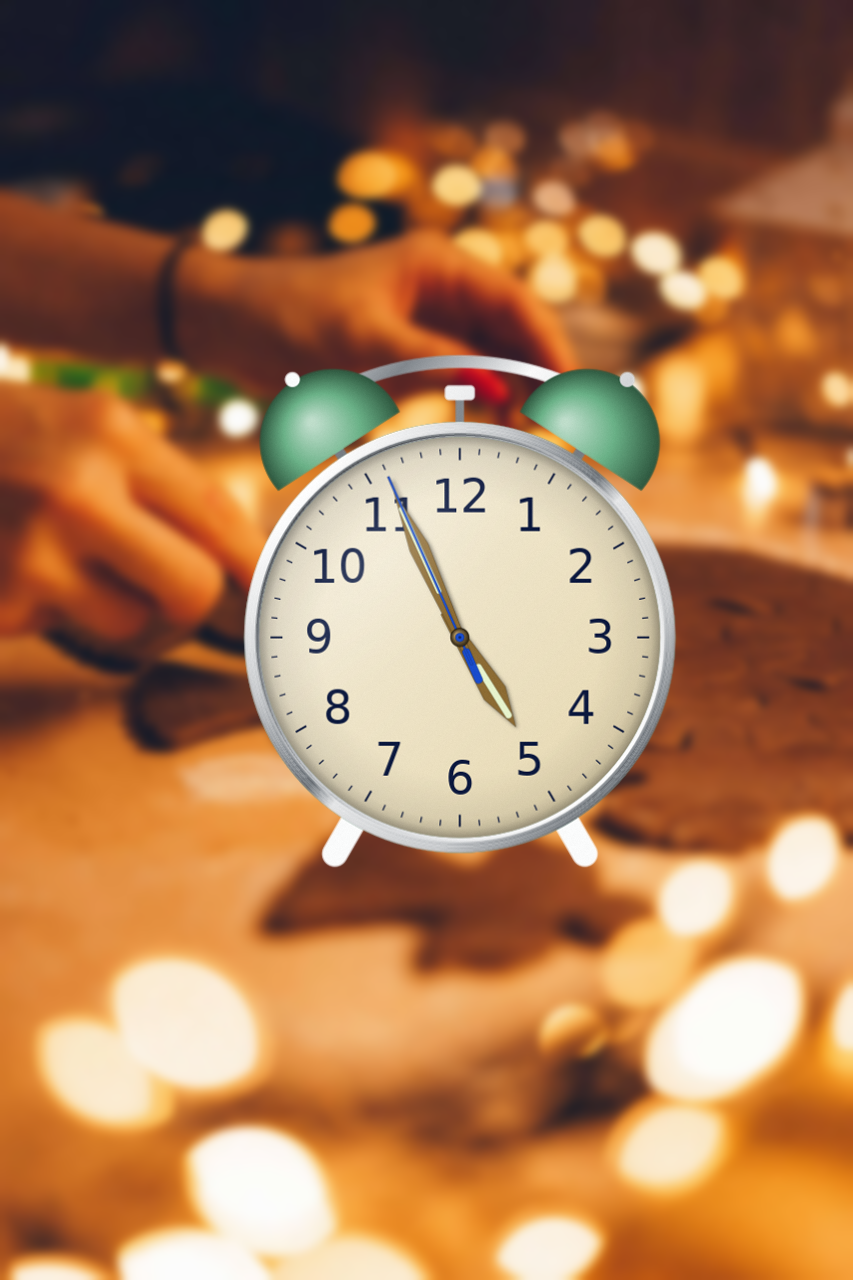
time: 4:55:56
